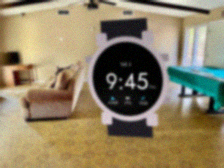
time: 9:45
